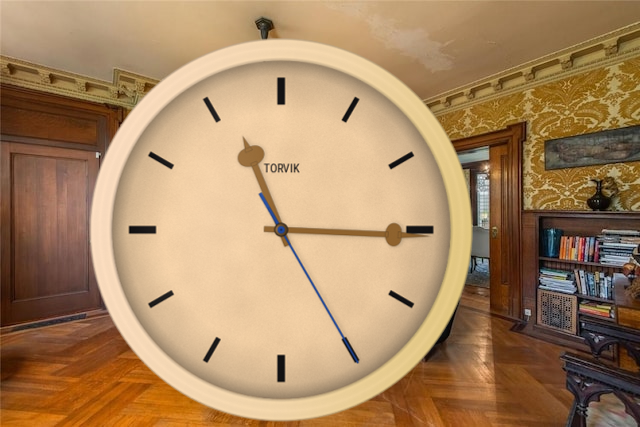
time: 11:15:25
